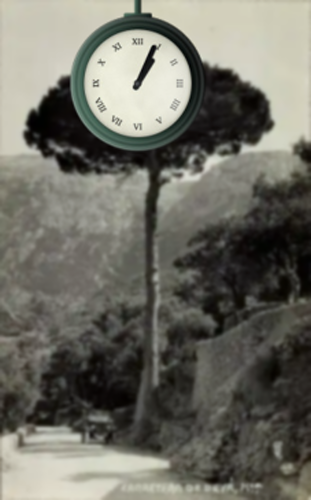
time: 1:04
